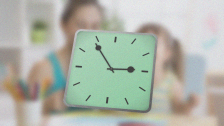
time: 2:54
